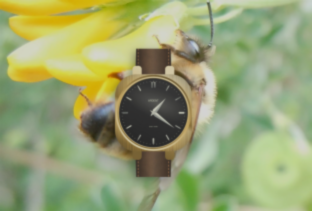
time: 1:21
